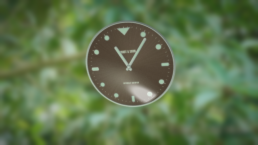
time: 11:06
